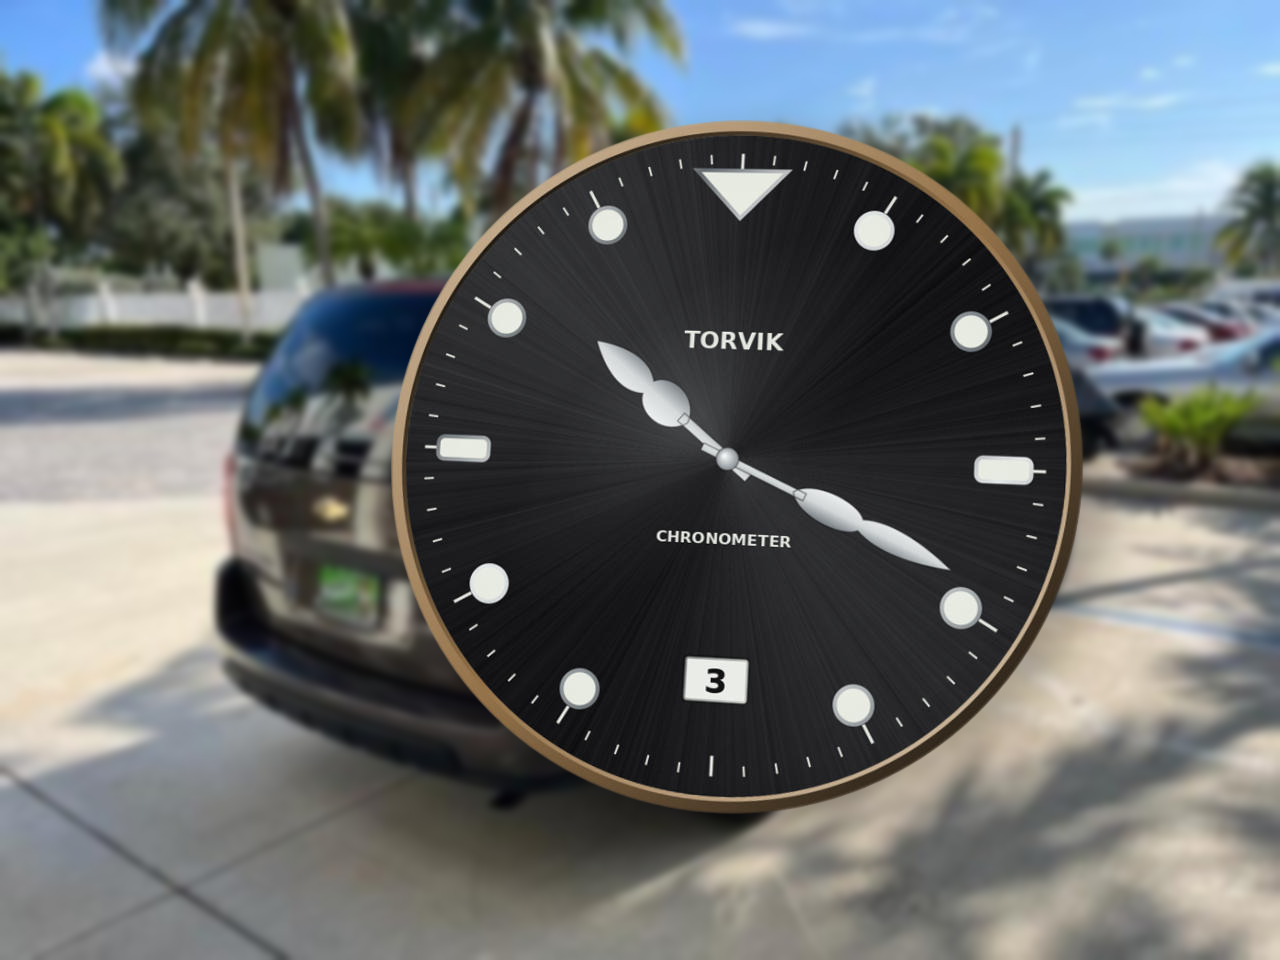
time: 10:19
